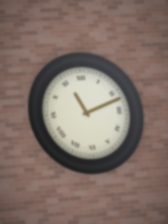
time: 11:12
